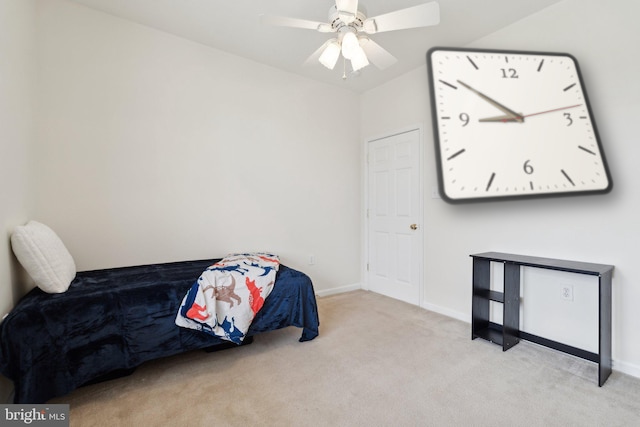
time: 8:51:13
